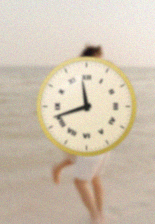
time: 11:42
